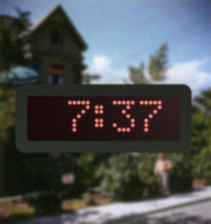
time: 7:37
